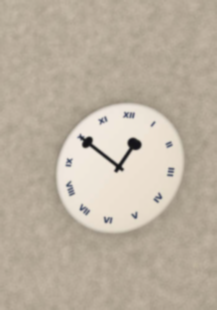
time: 12:50
